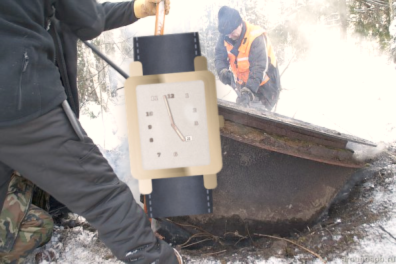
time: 4:58
